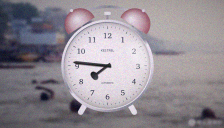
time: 7:46
